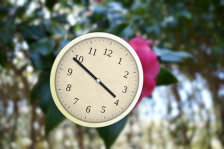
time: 3:49
